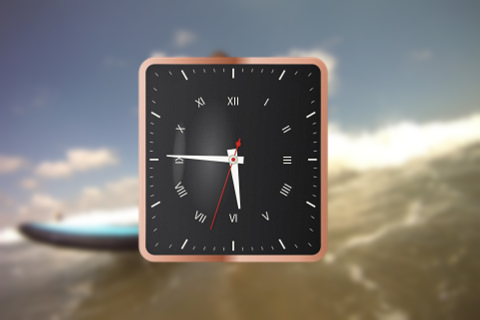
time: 5:45:33
